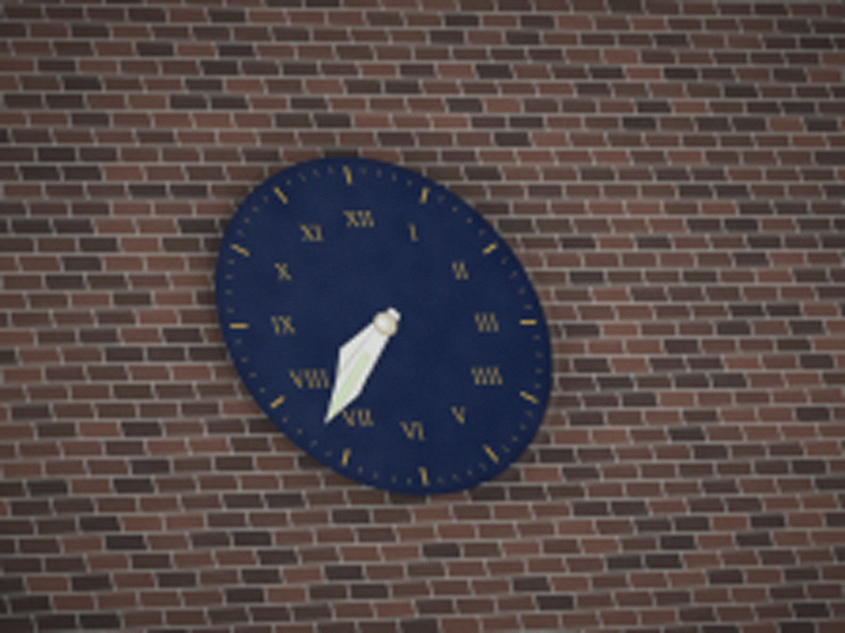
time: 7:37
